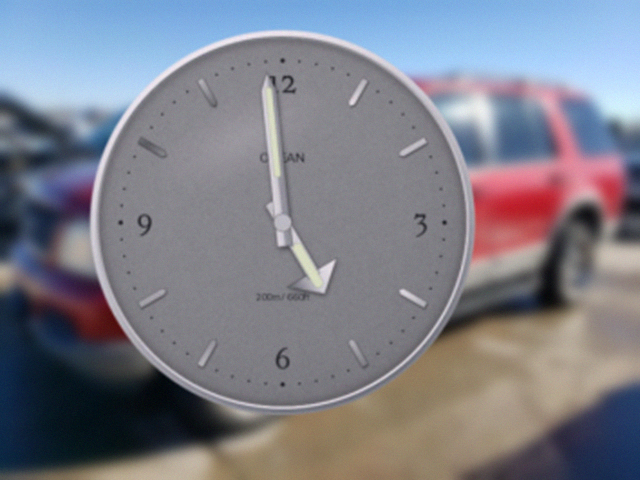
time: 4:59
